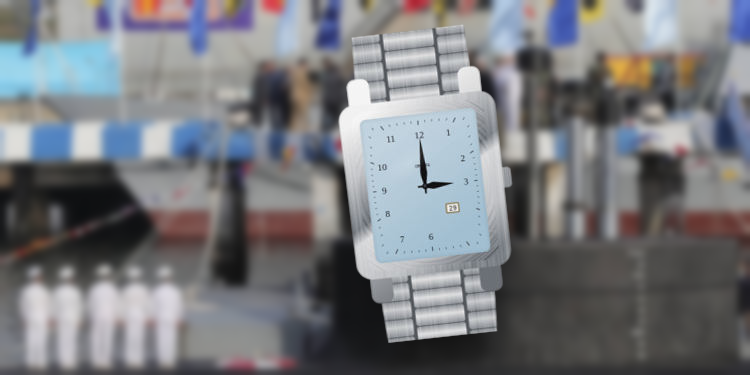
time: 3:00
